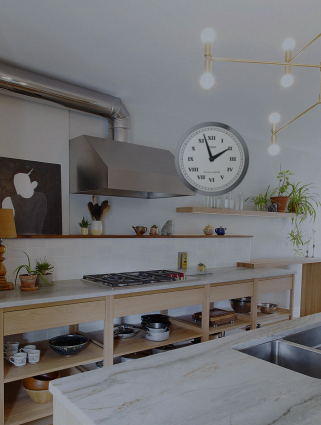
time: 1:57
